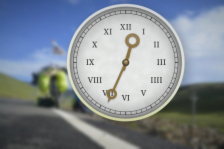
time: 12:34
